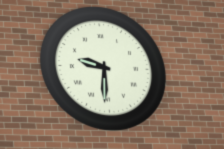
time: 9:31
